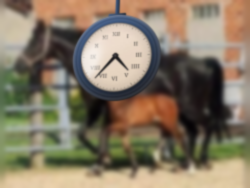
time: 4:37
